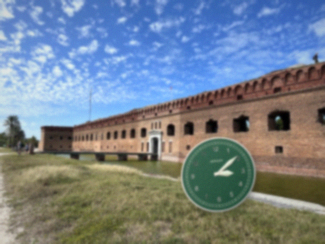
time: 3:09
